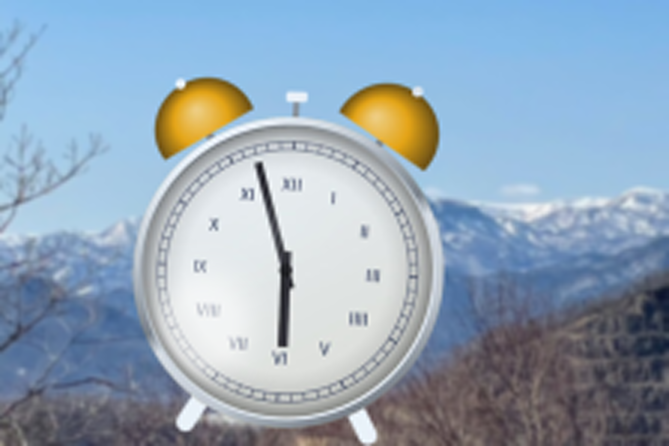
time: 5:57
